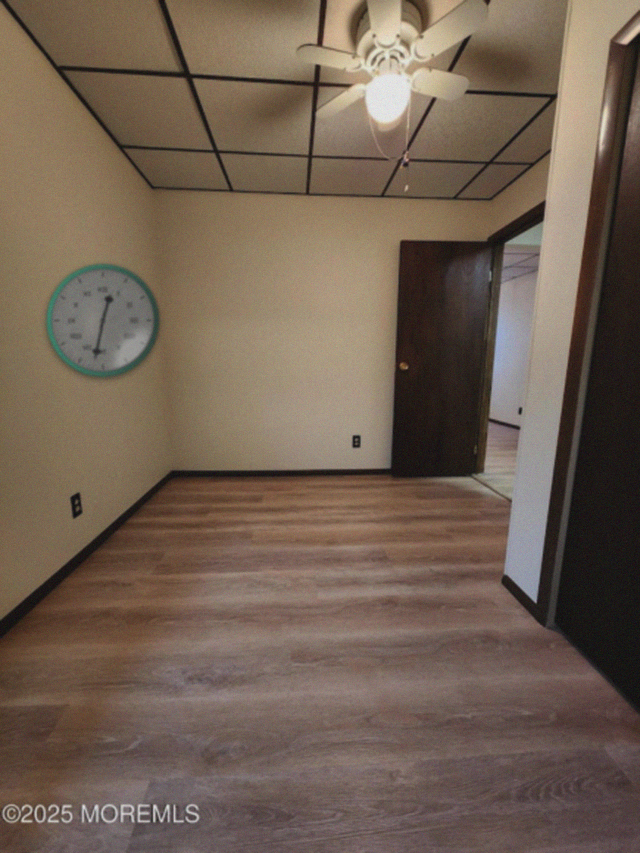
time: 12:32
